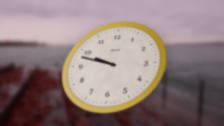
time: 9:48
